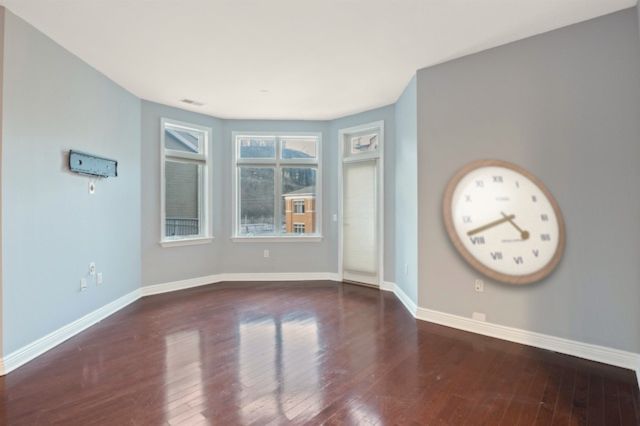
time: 4:42
